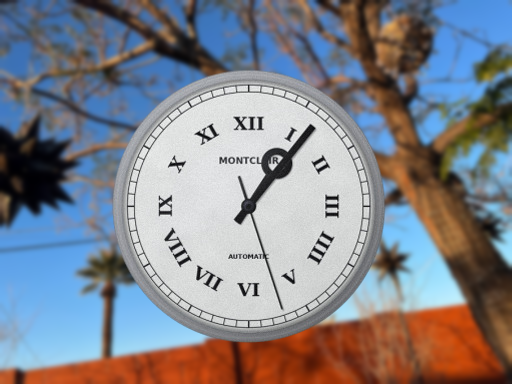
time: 1:06:27
